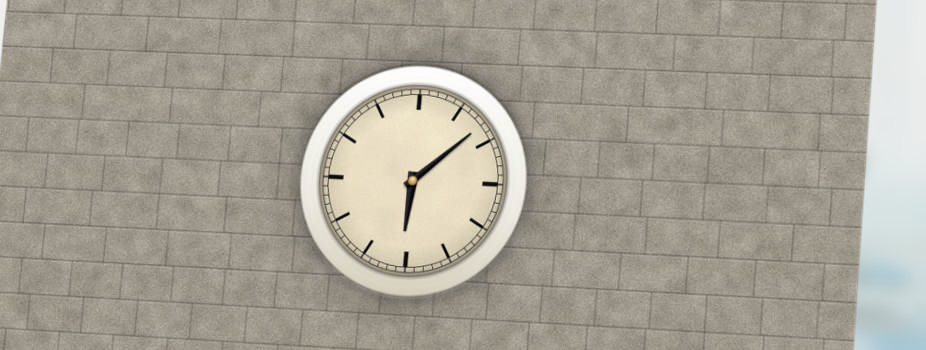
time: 6:08
